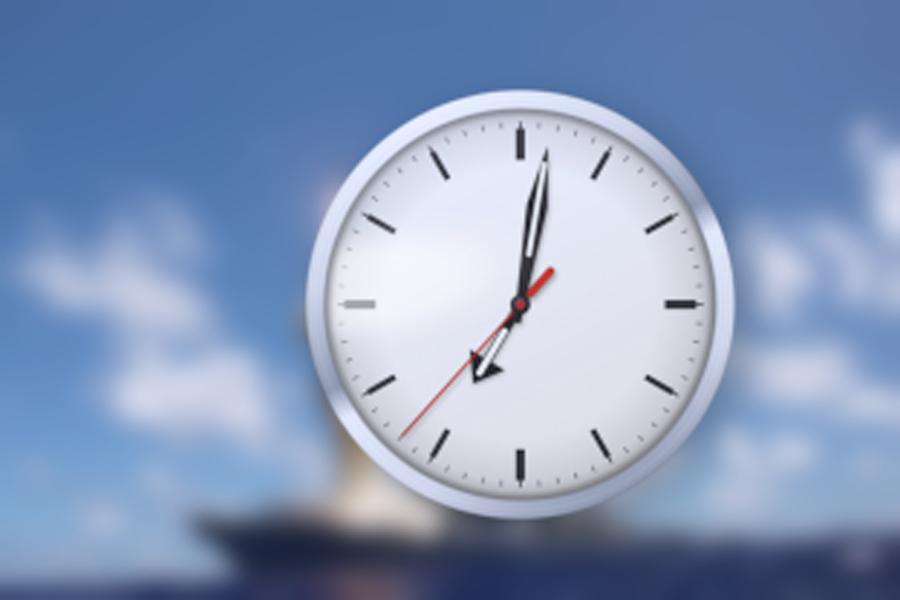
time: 7:01:37
